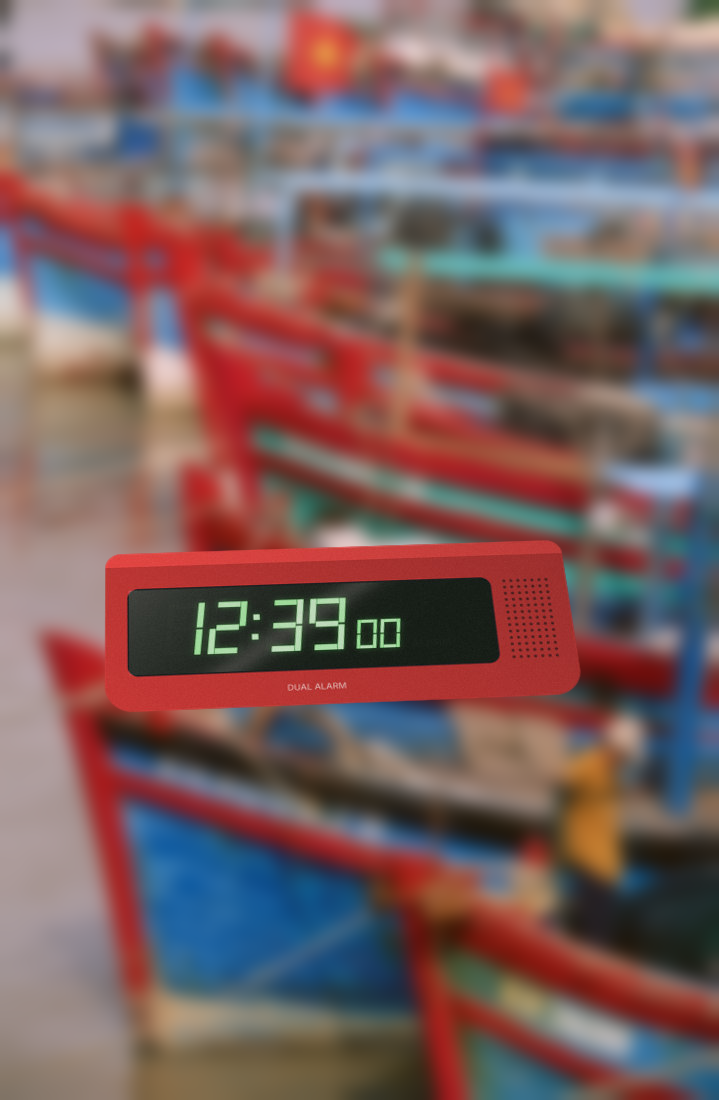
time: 12:39:00
